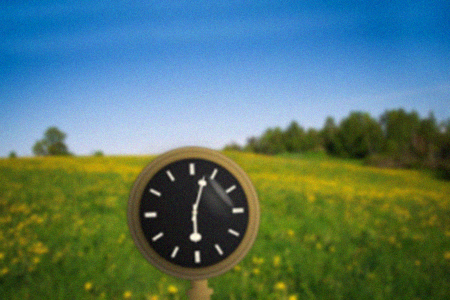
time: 6:03
